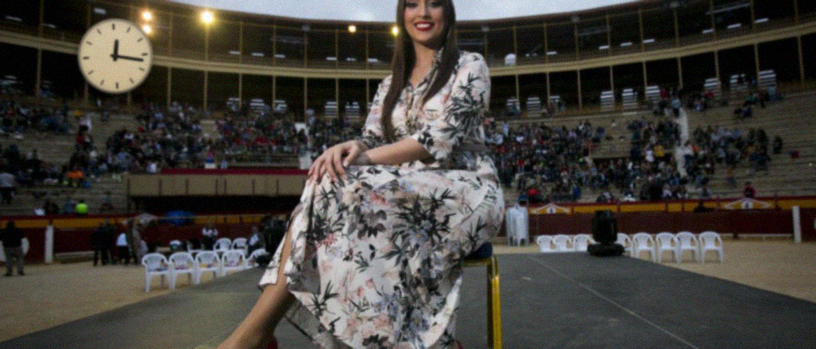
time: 12:17
